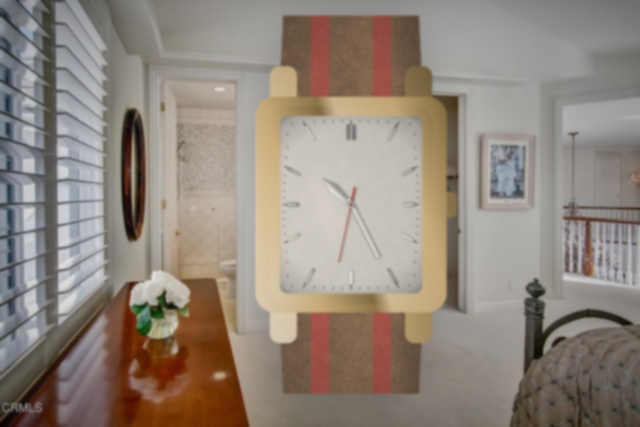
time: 10:25:32
